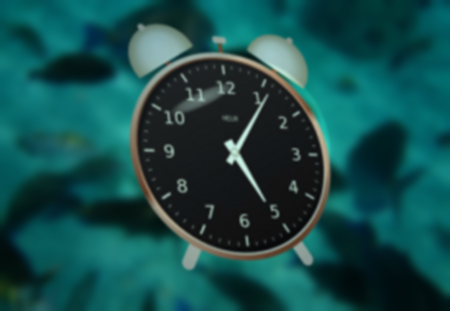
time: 5:06
